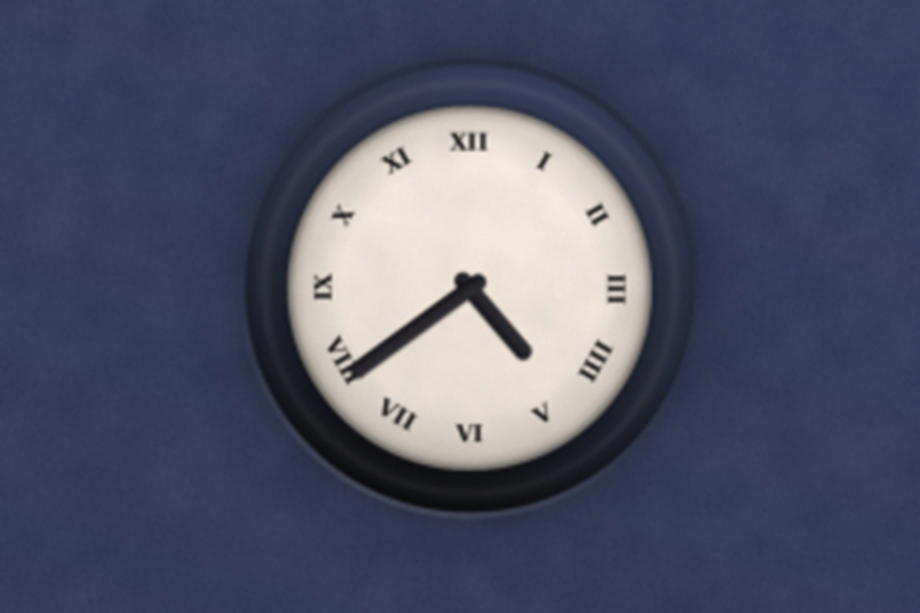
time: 4:39
